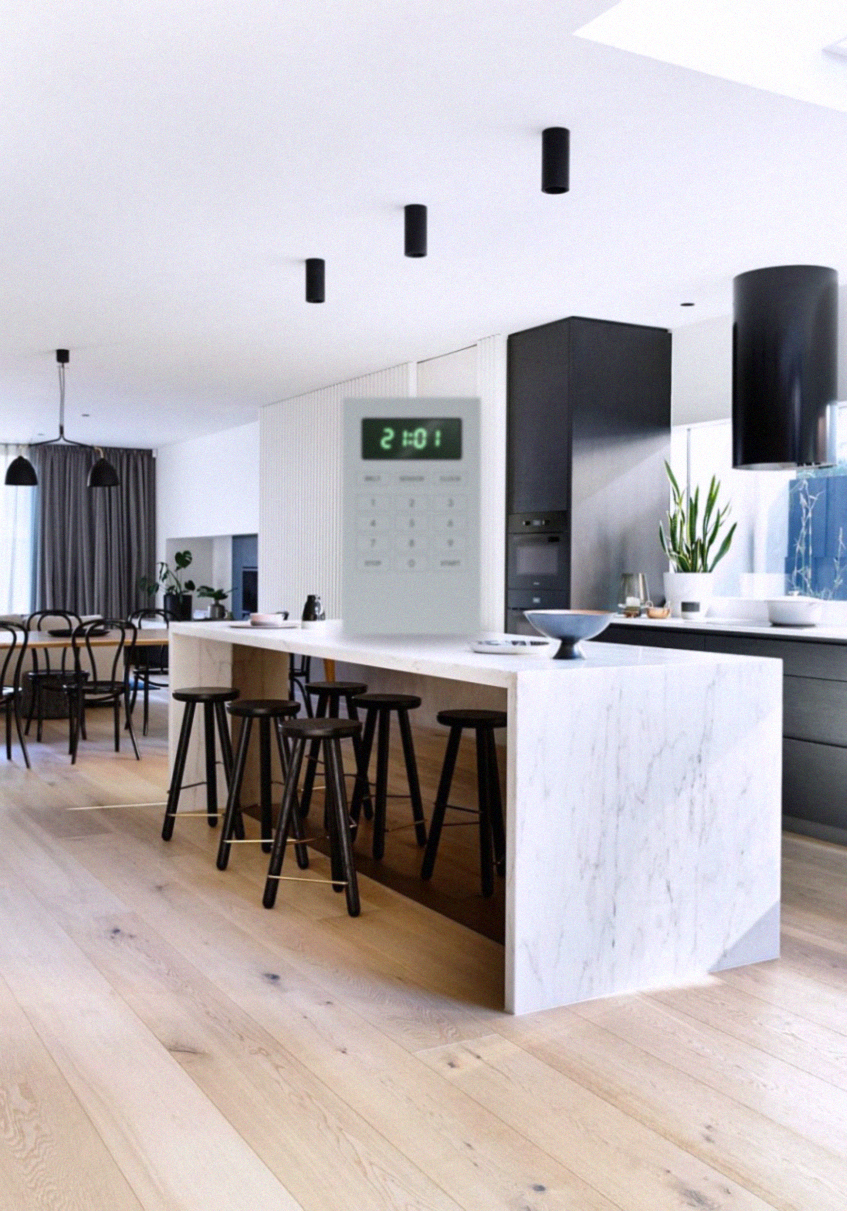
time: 21:01
